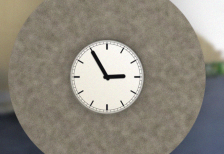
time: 2:55
